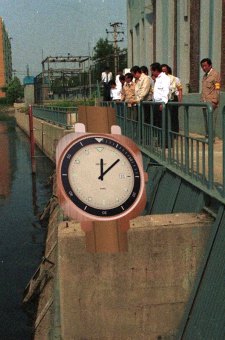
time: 12:08
